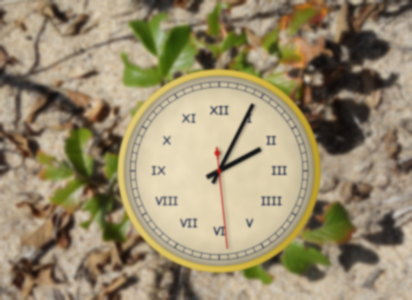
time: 2:04:29
